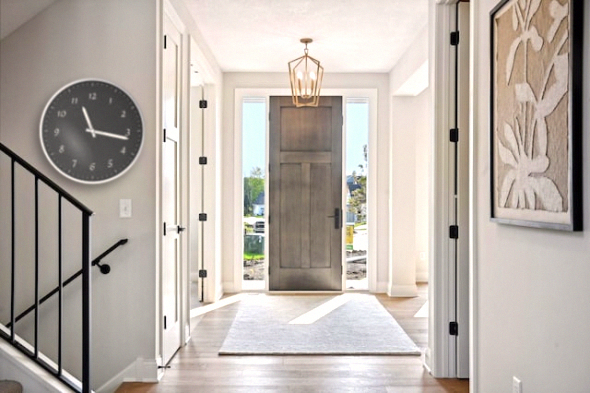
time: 11:17
